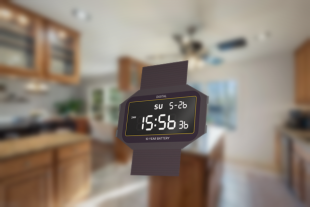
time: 15:56:36
